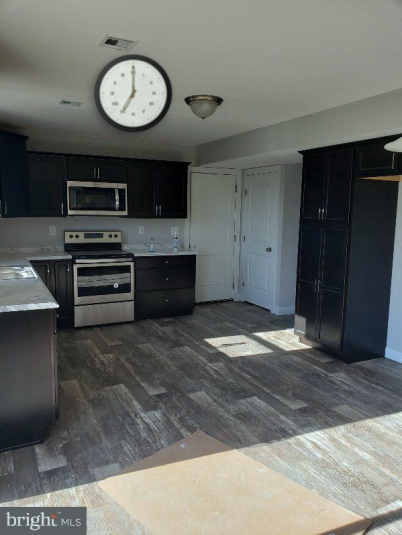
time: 7:00
